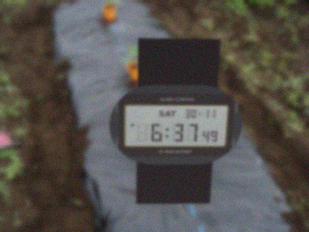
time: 6:37
